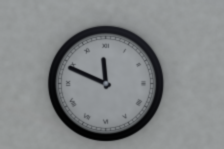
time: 11:49
